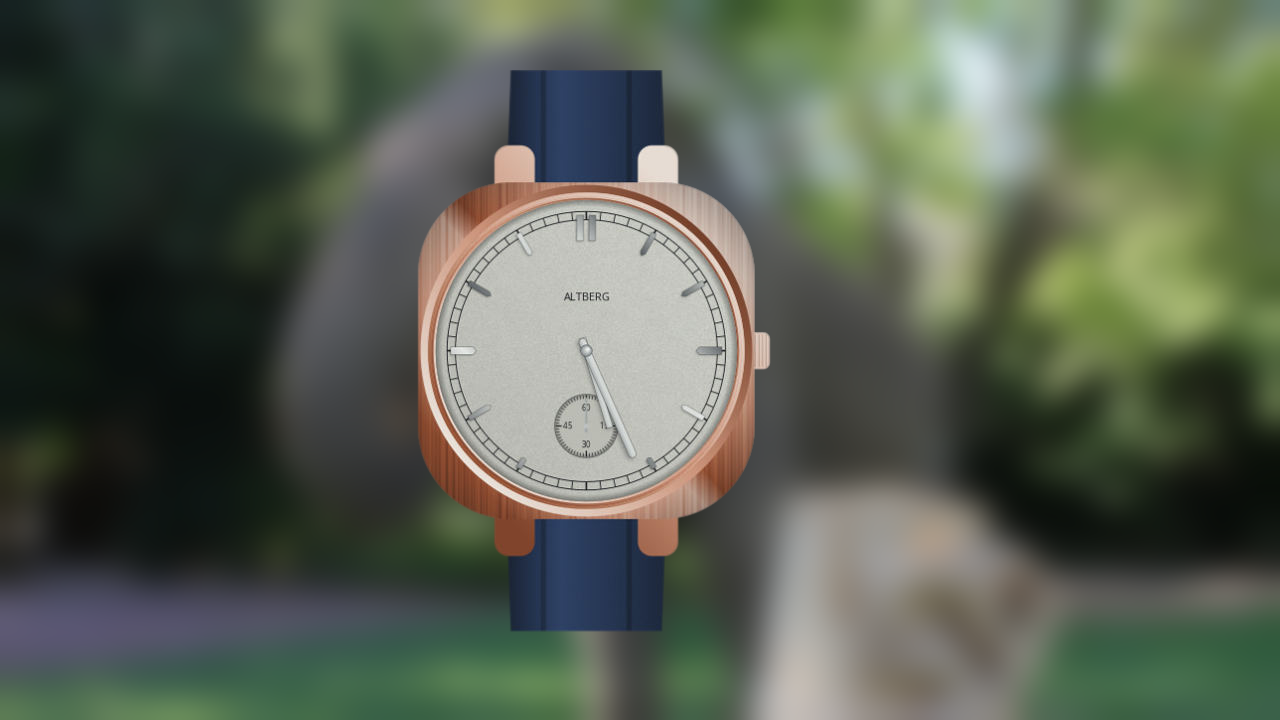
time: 5:26
